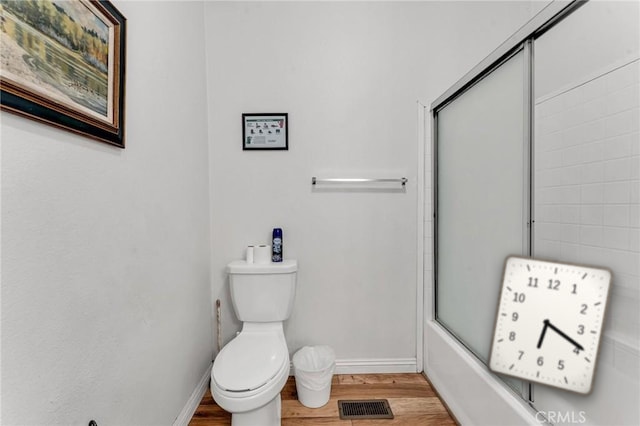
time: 6:19
